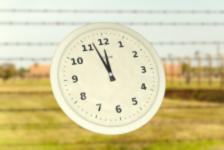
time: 11:57
